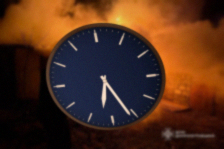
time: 6:26
